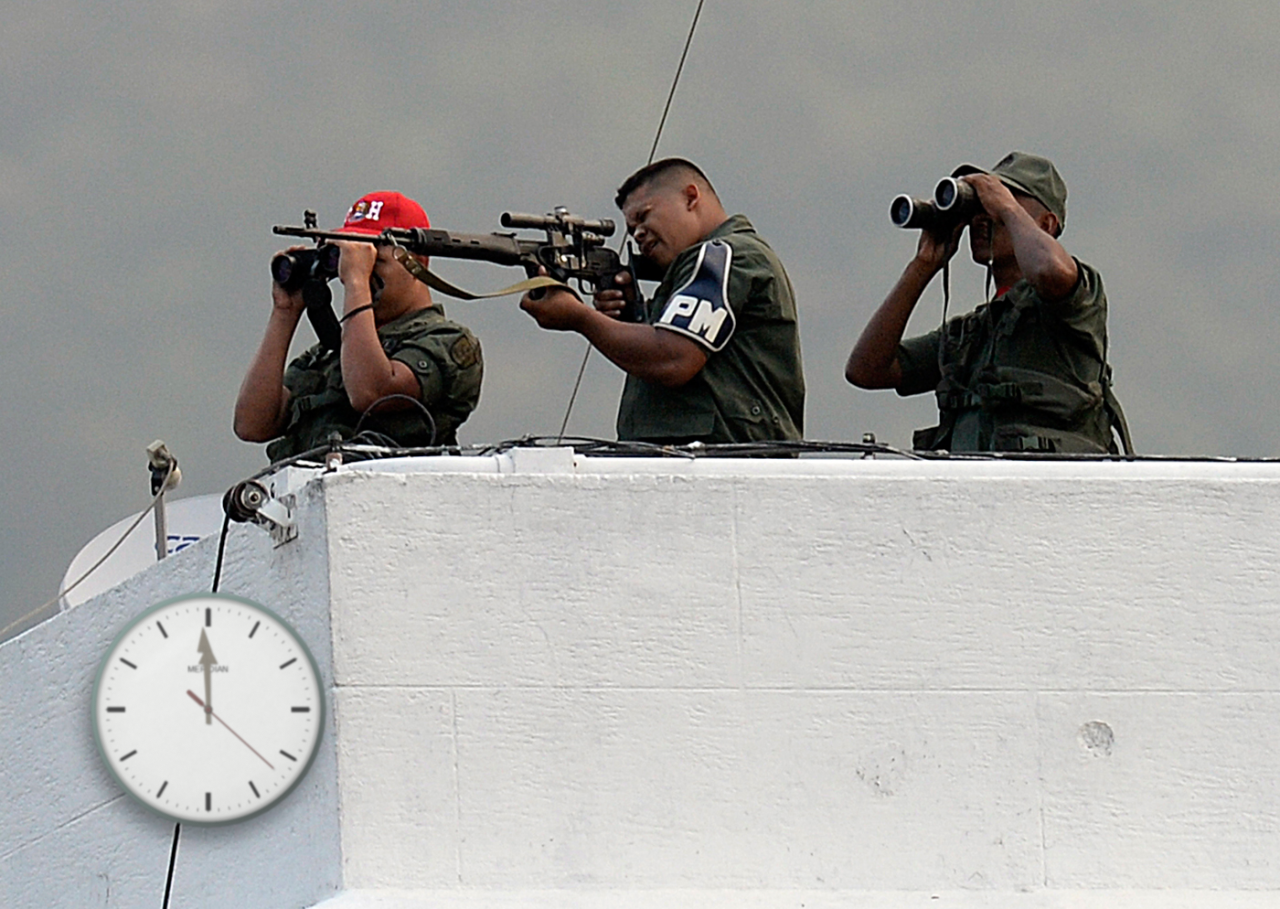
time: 11:59:22
